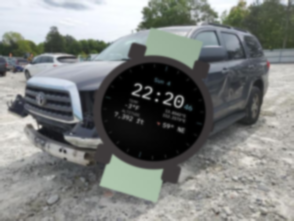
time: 22:20
